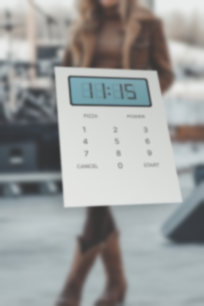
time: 11:15
